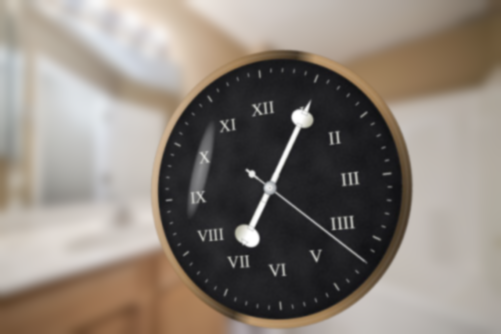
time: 7:05:22
